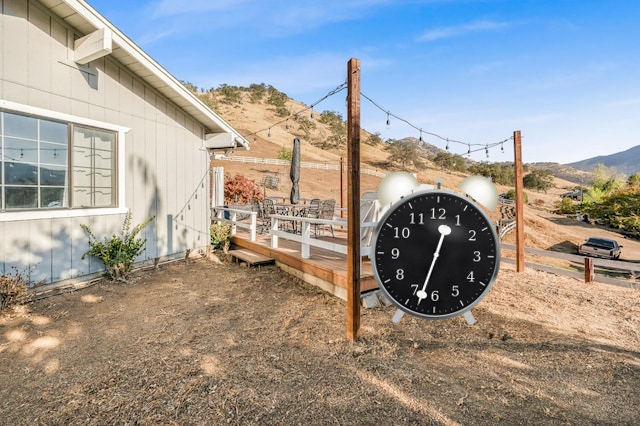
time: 12:33
